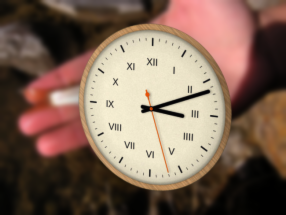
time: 3:11:27
